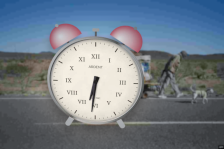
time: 6:31
